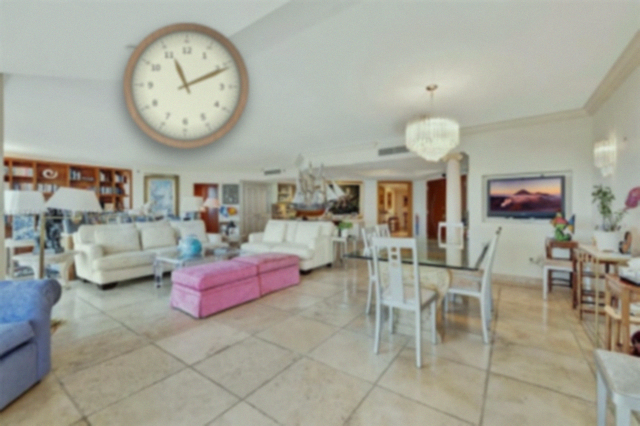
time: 11:11
